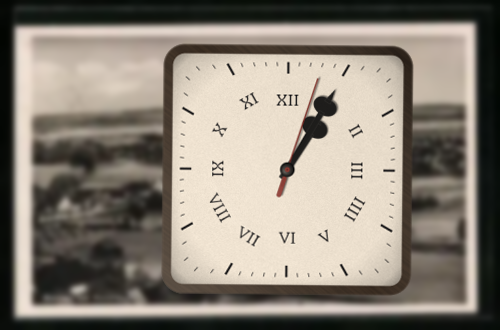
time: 1:05:03
